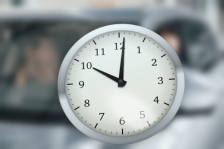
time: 10:01
